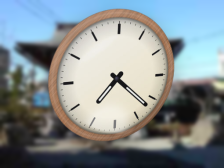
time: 7:22
